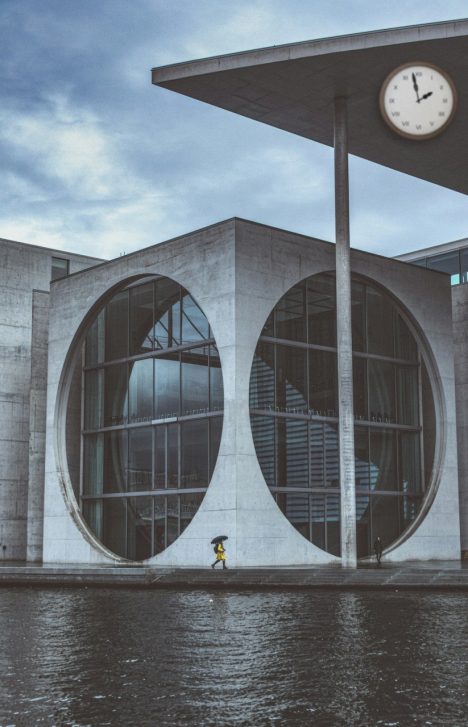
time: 1:58
